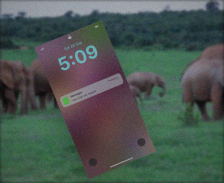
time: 5:09
